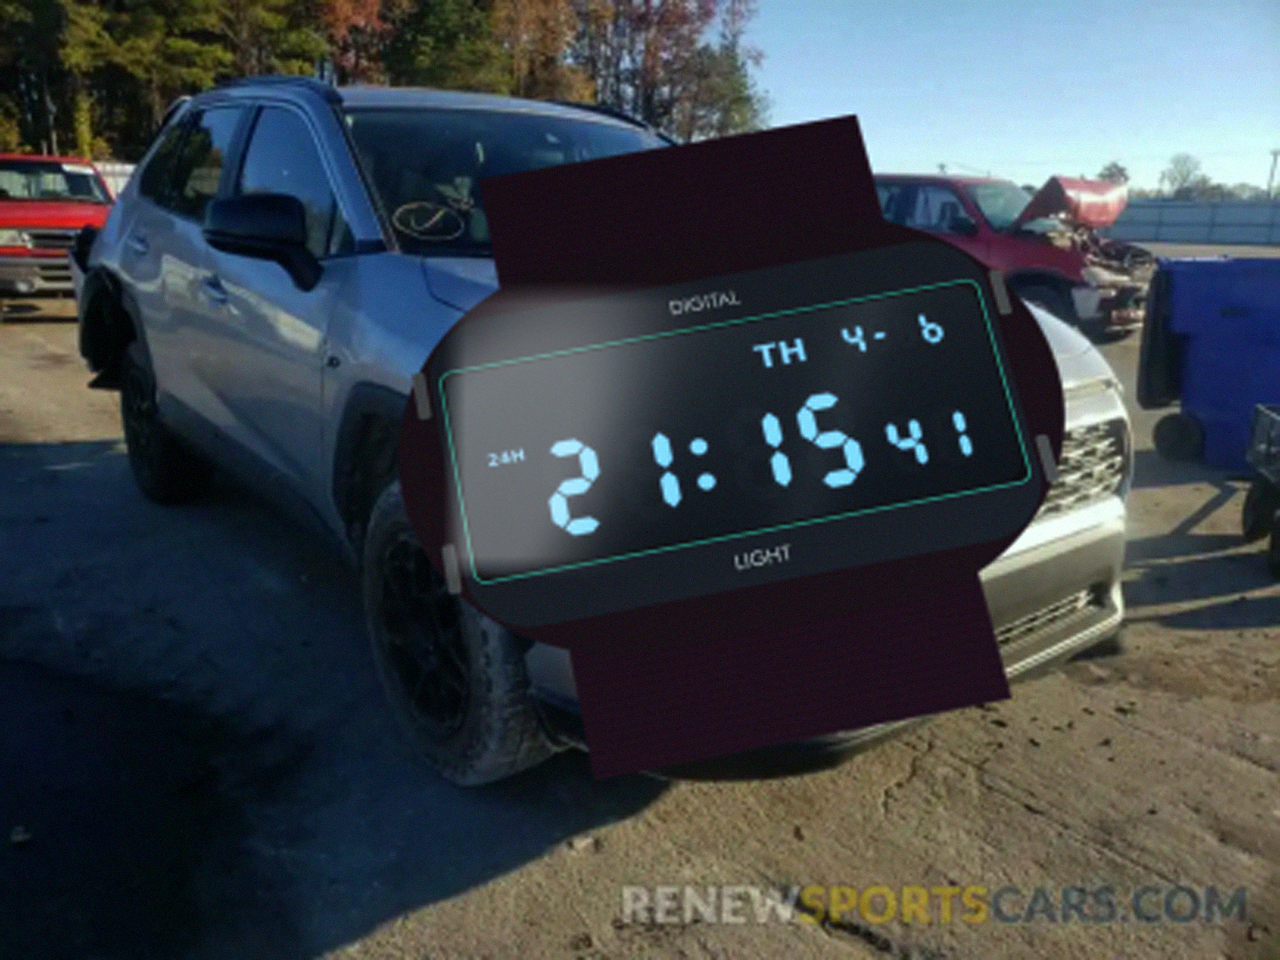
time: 21:15:41
